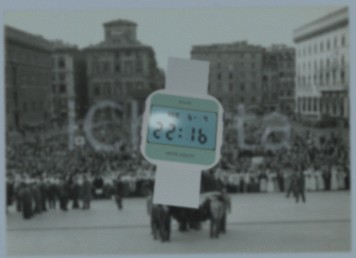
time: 22:16
